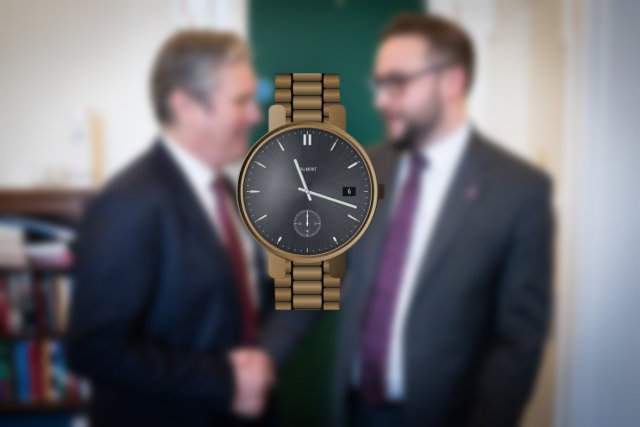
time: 11:18
